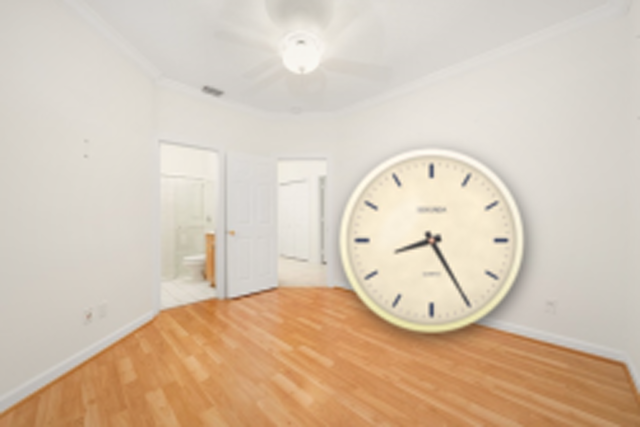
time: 8:25
